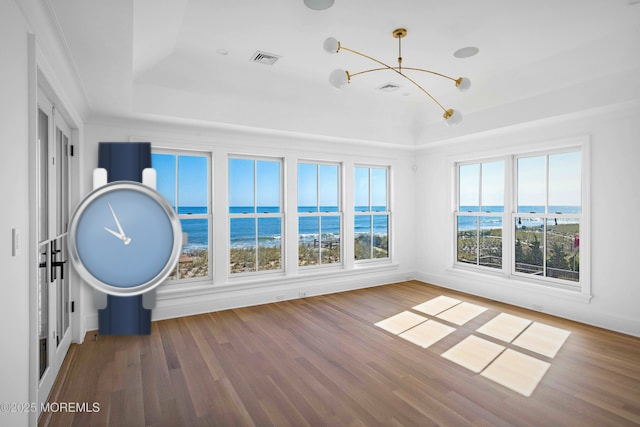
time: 9:56
